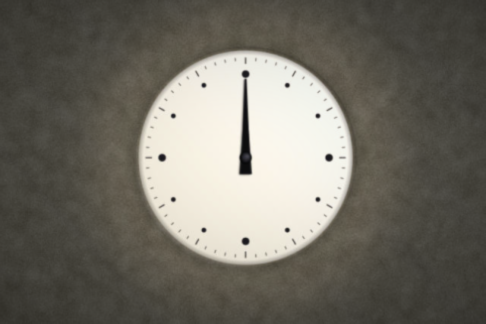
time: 12:00
